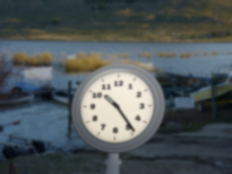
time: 10:24
